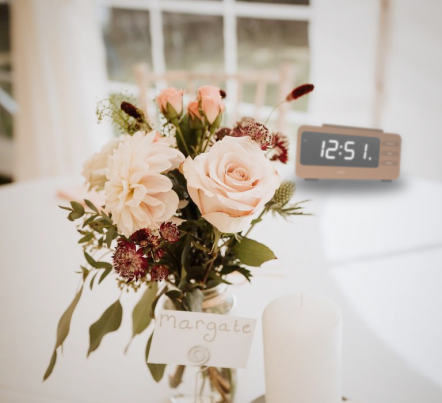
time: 12:51
